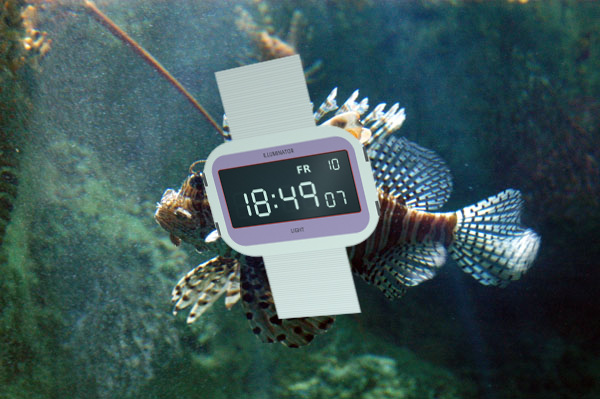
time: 18:49:07
